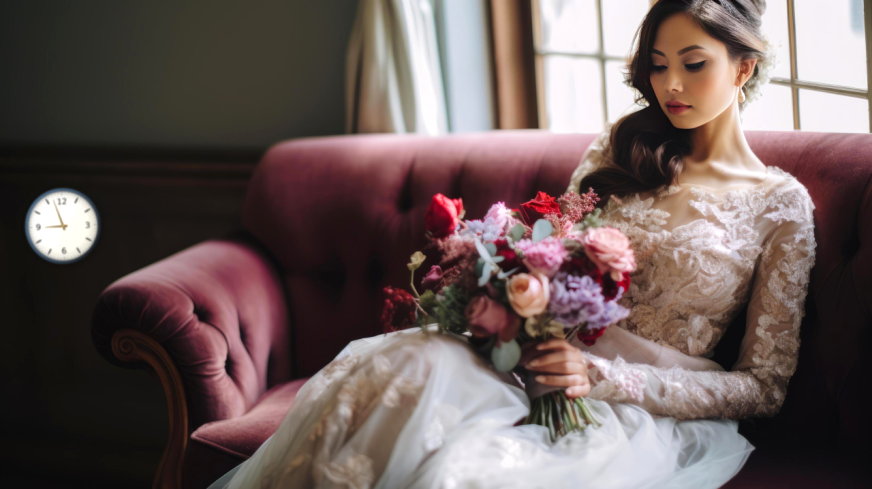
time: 8:57
